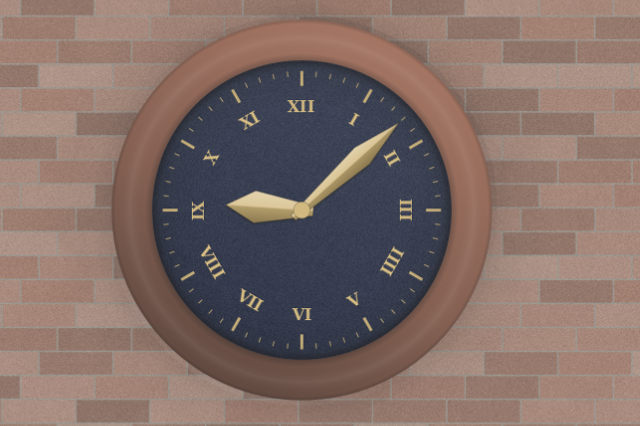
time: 9:08
